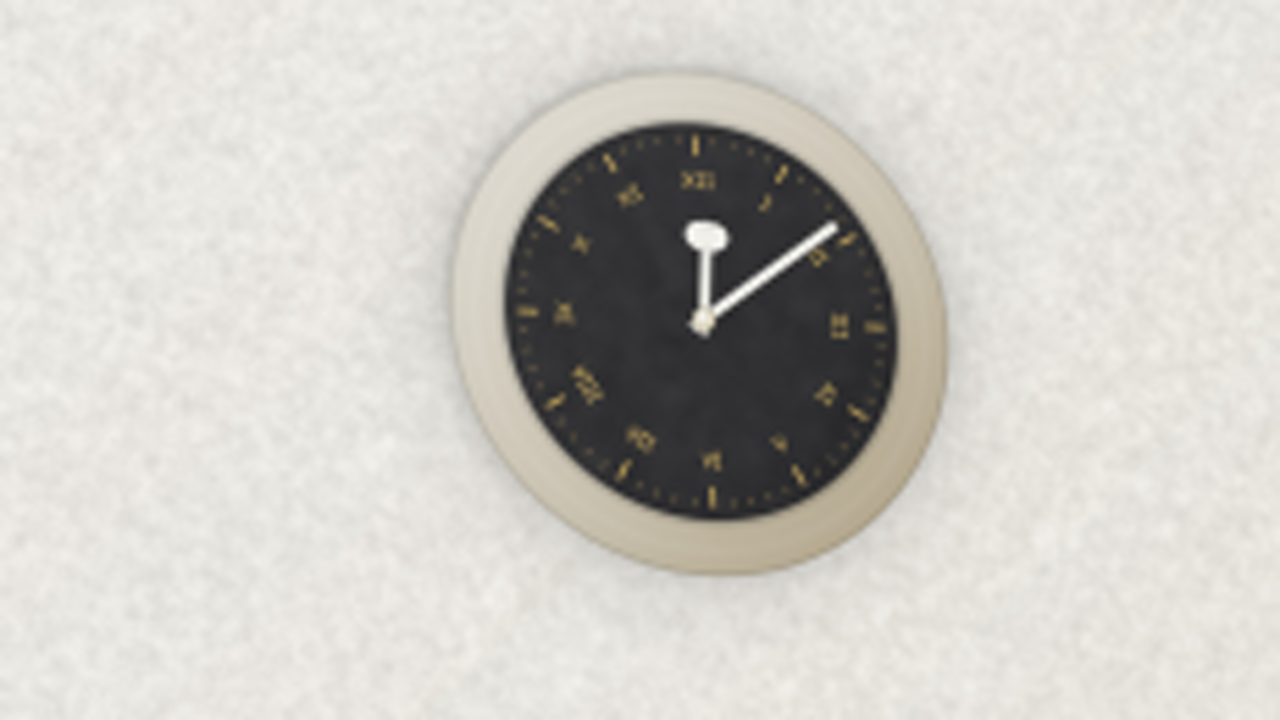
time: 12:09
